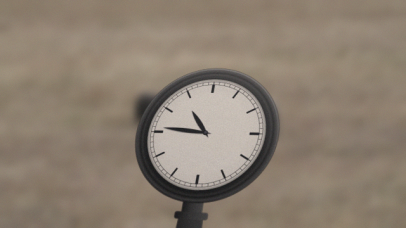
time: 10:46
